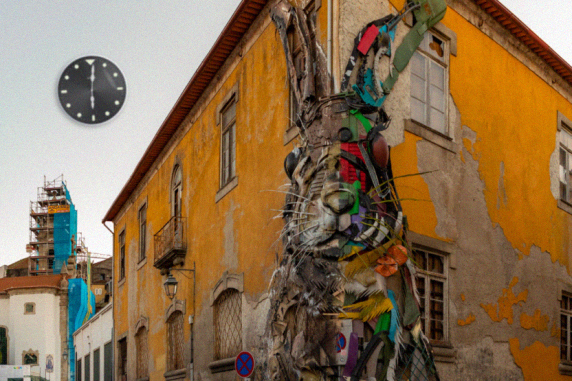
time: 6:01
